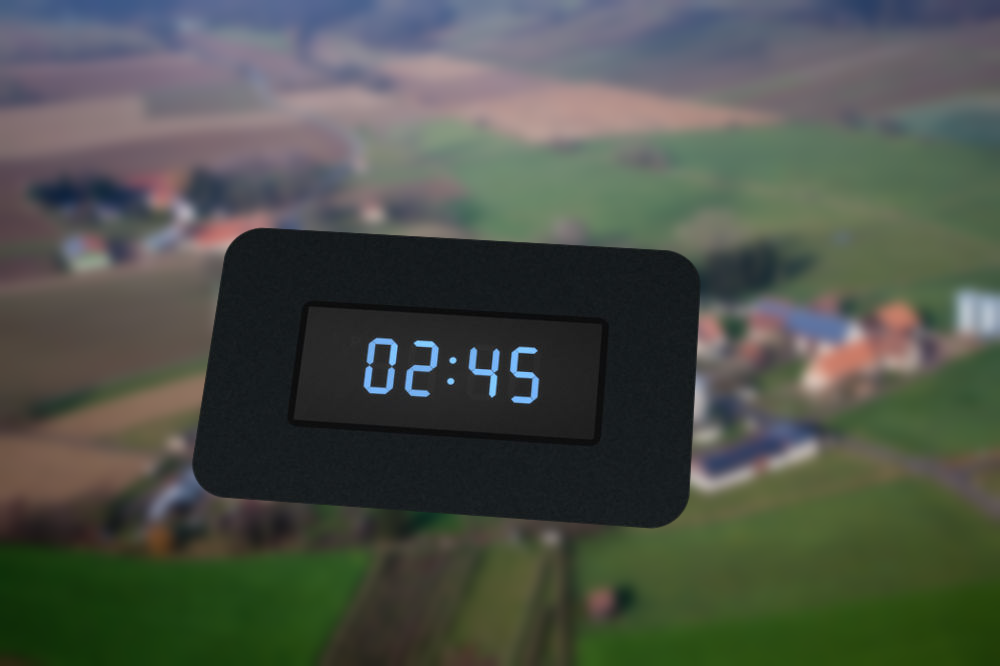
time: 2:45
